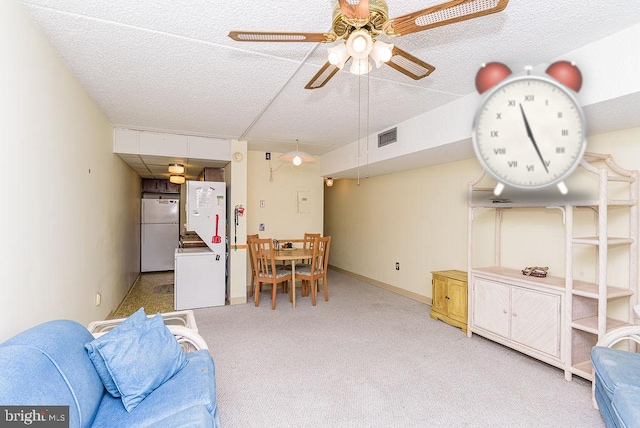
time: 11:26
